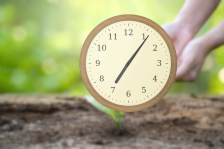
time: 7:06
